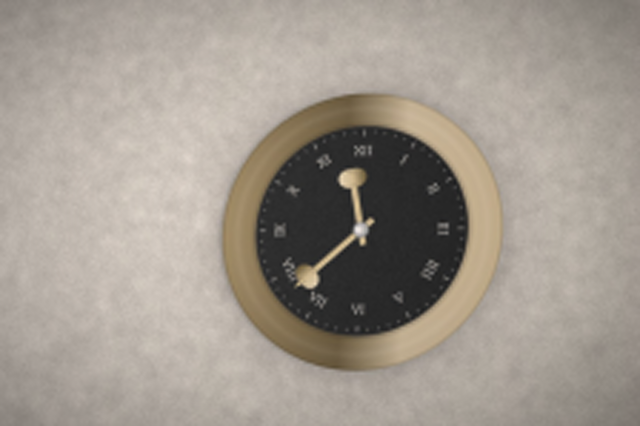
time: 11:38
